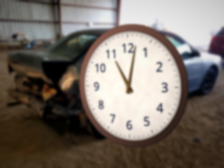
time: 11:02
